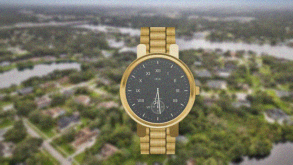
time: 6:29
